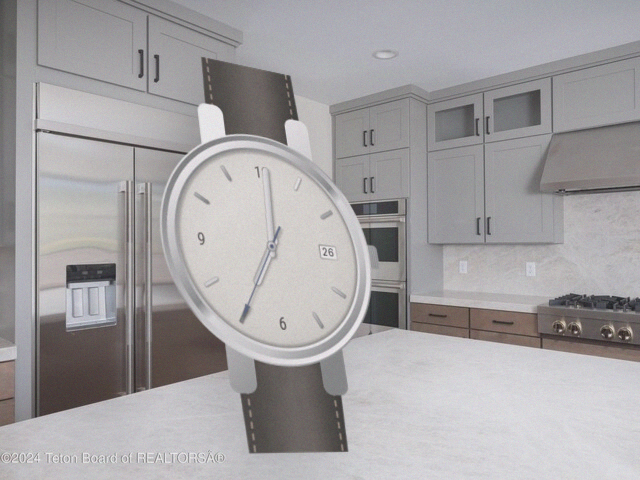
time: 7:00:35
